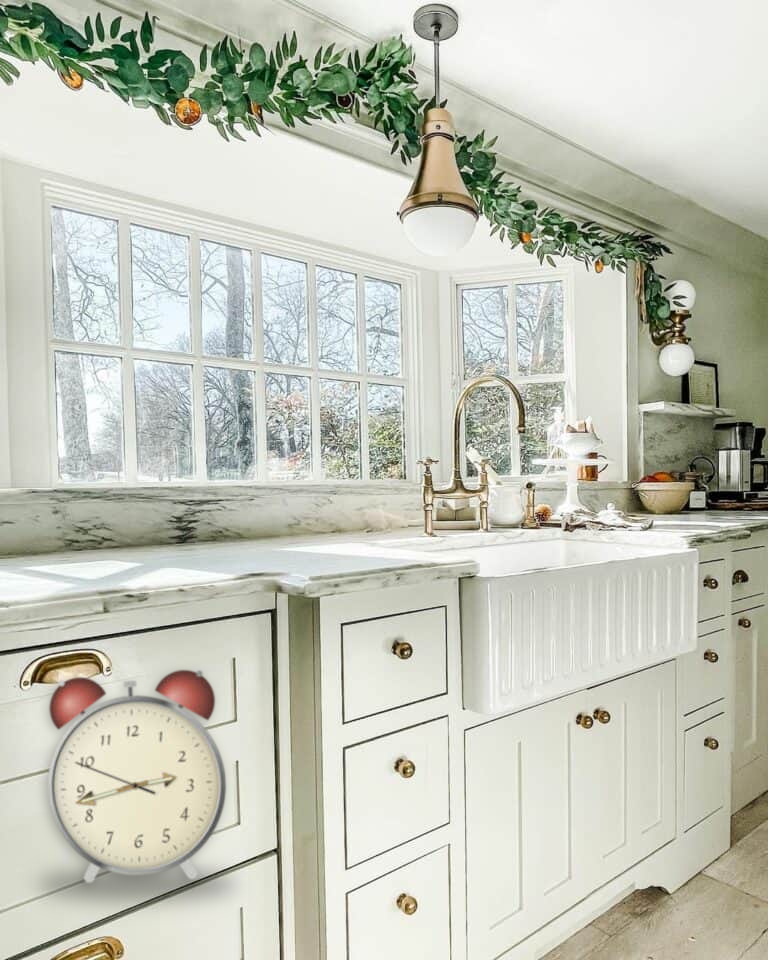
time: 2:42:49
